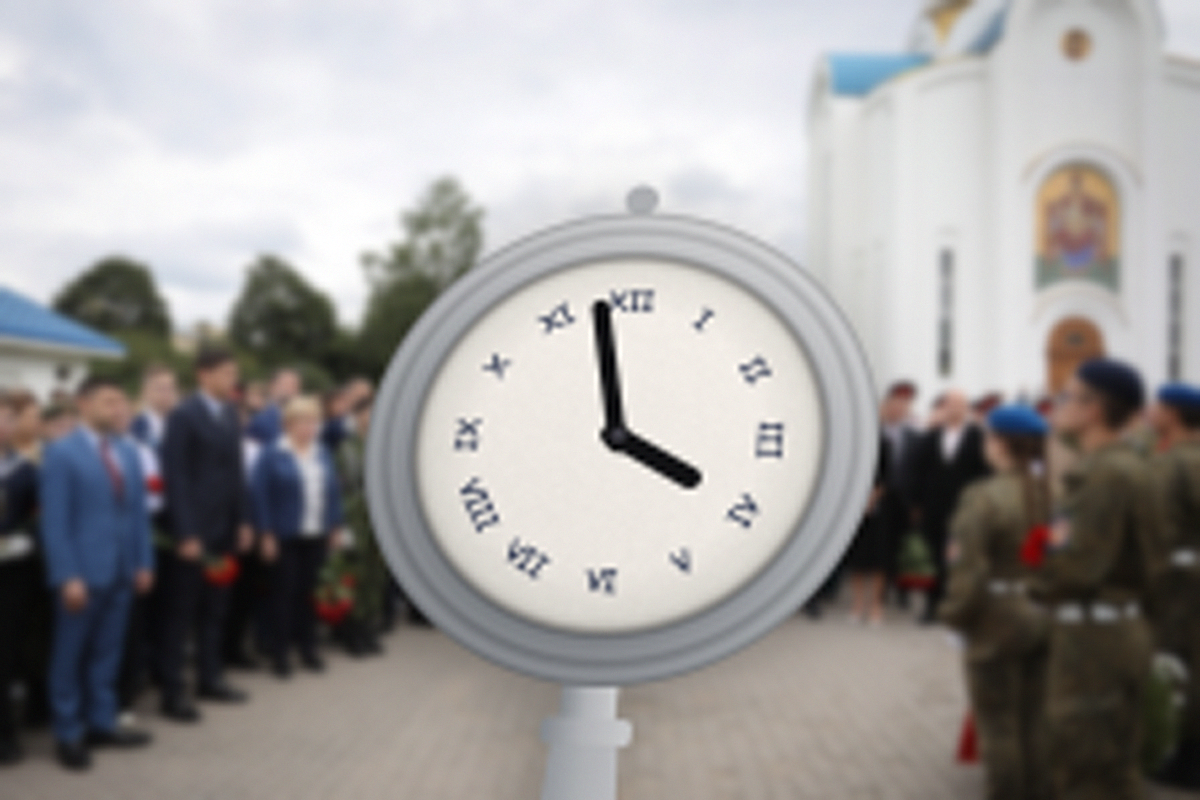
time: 3:58
